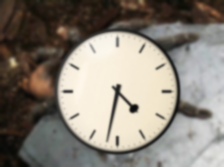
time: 4:32
